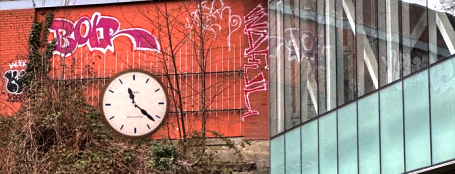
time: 11:22
